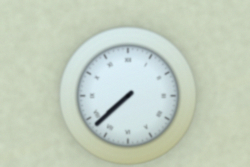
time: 7:38
